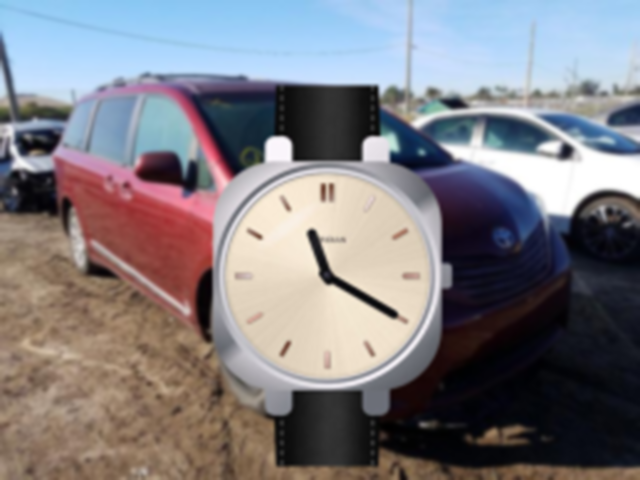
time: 11:20
